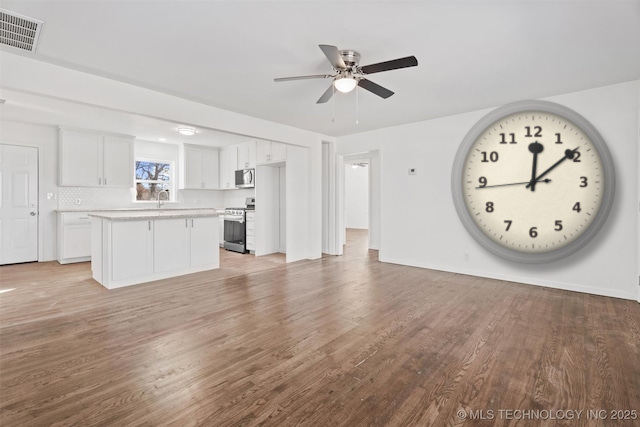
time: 12:08:44
